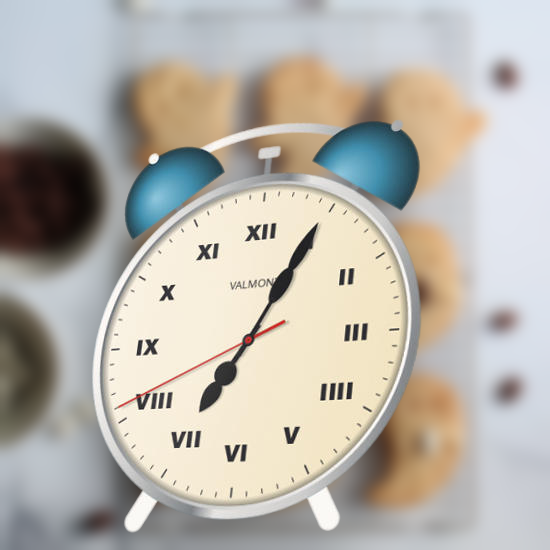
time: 7:04:41
